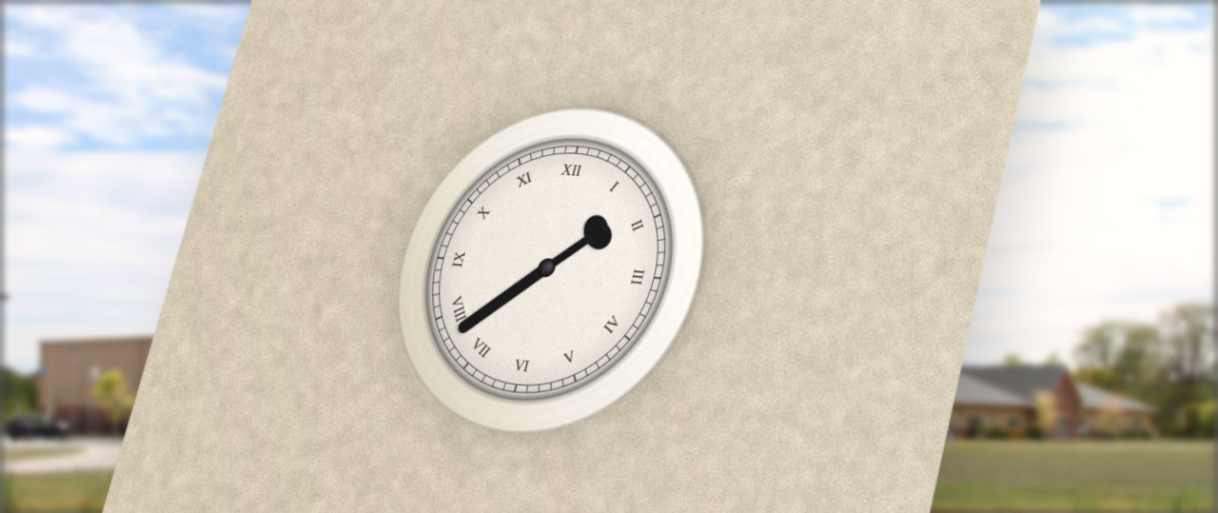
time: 1:38
